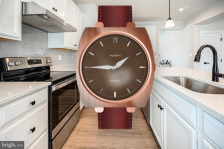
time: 1:45
